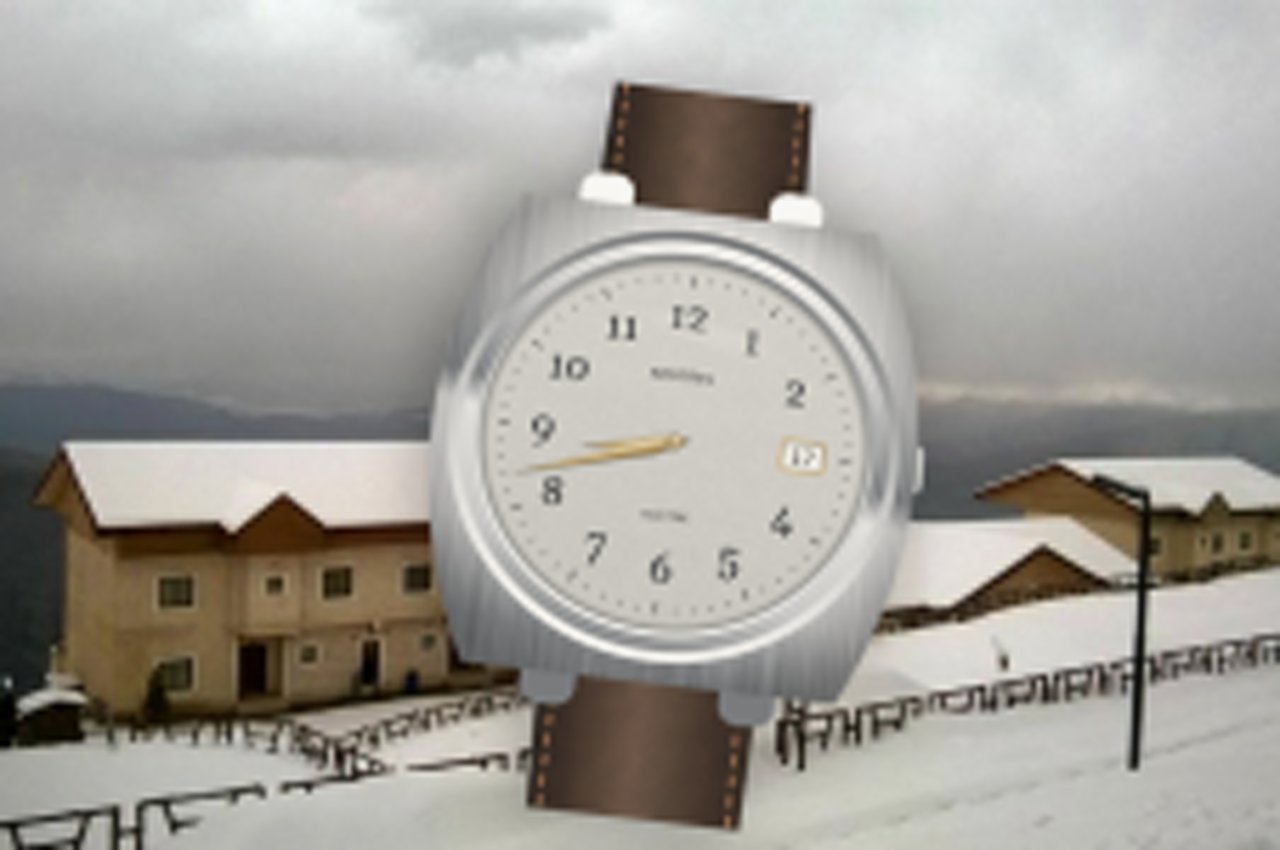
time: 8:42
